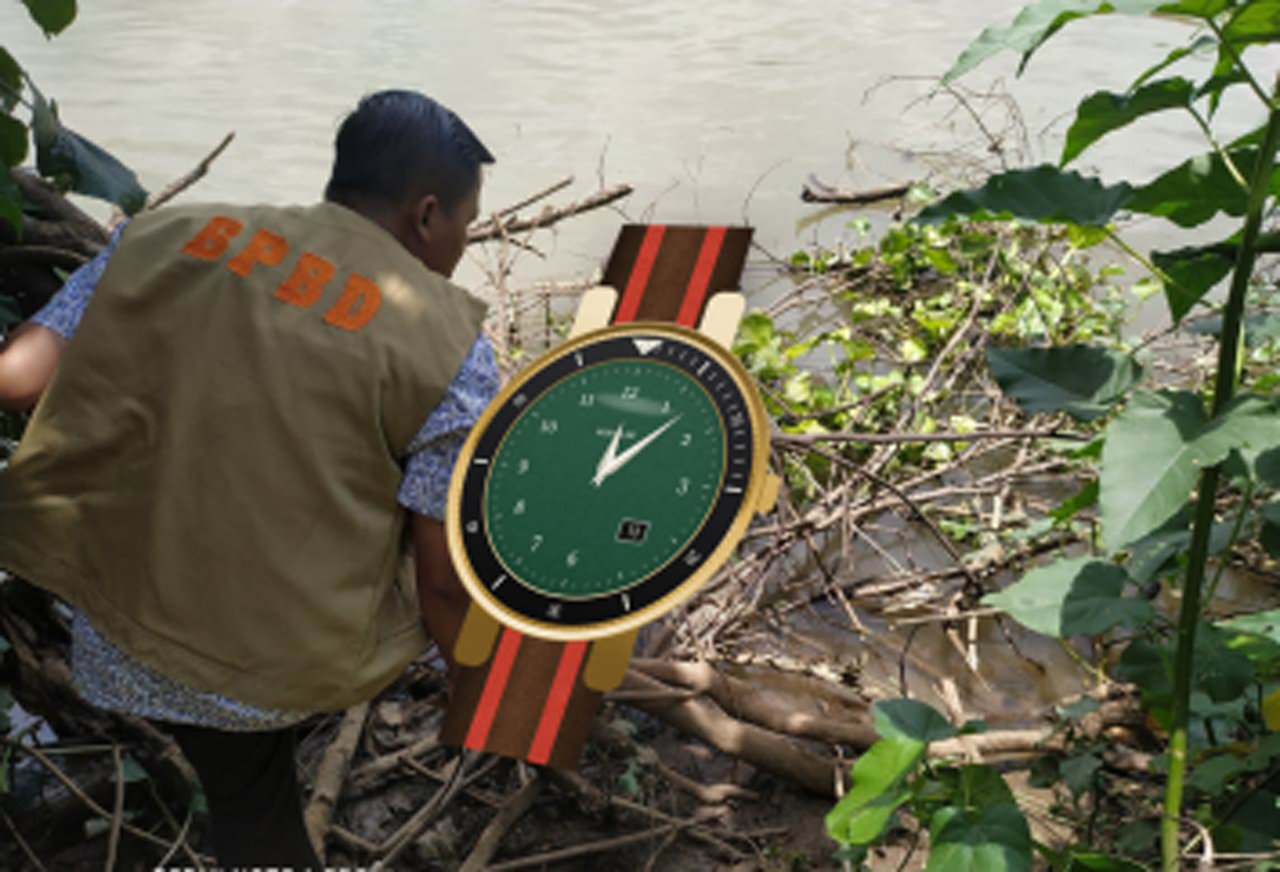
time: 12:07
